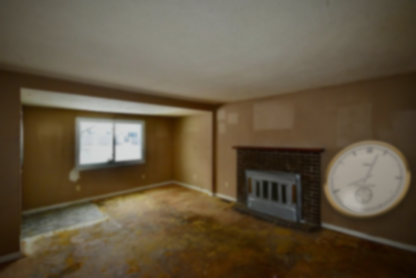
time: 8:03
